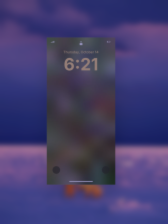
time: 6:21
